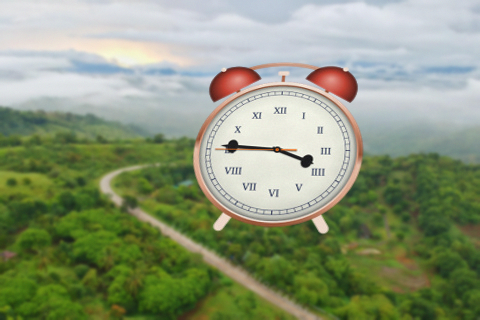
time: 3:45:45
